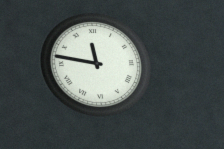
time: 11:47
